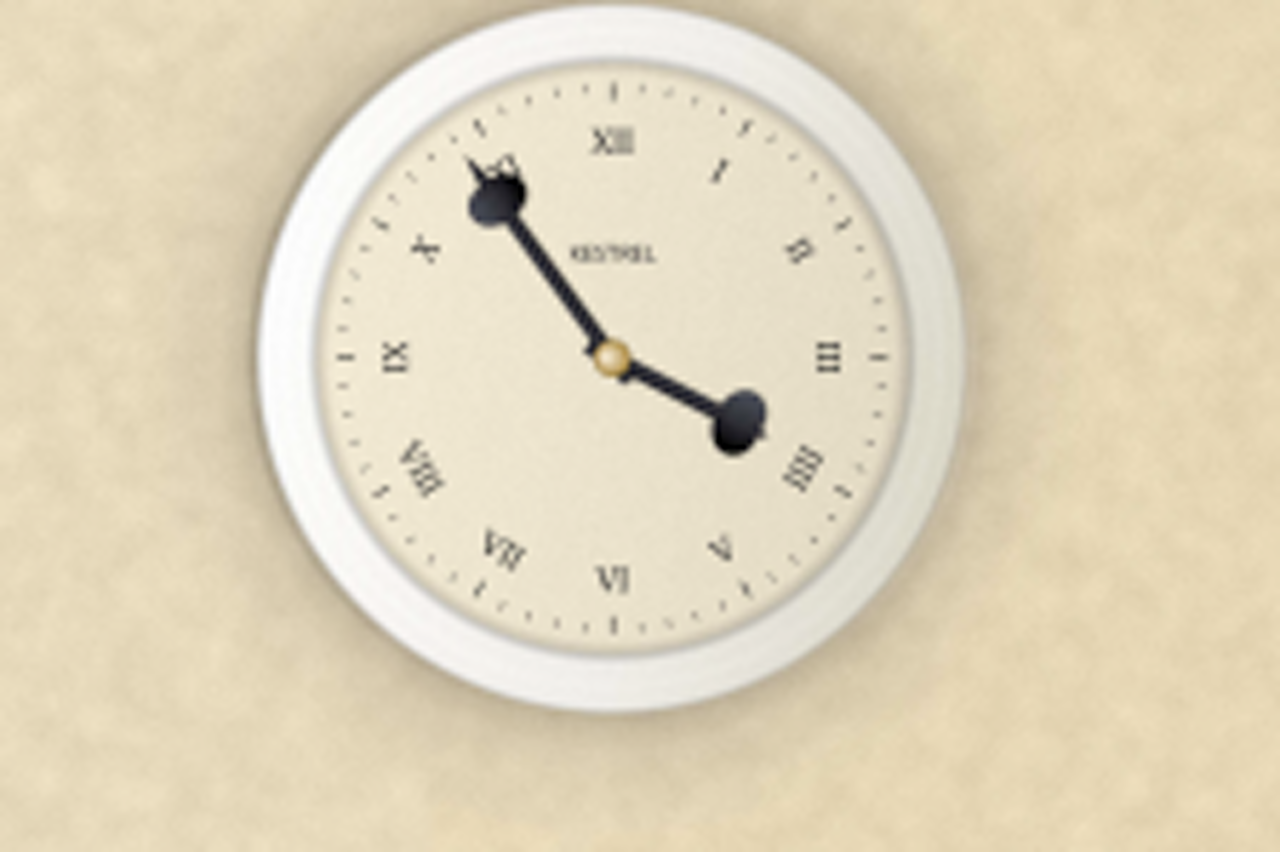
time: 3:54
